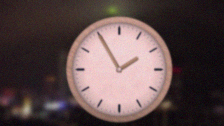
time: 1:55
